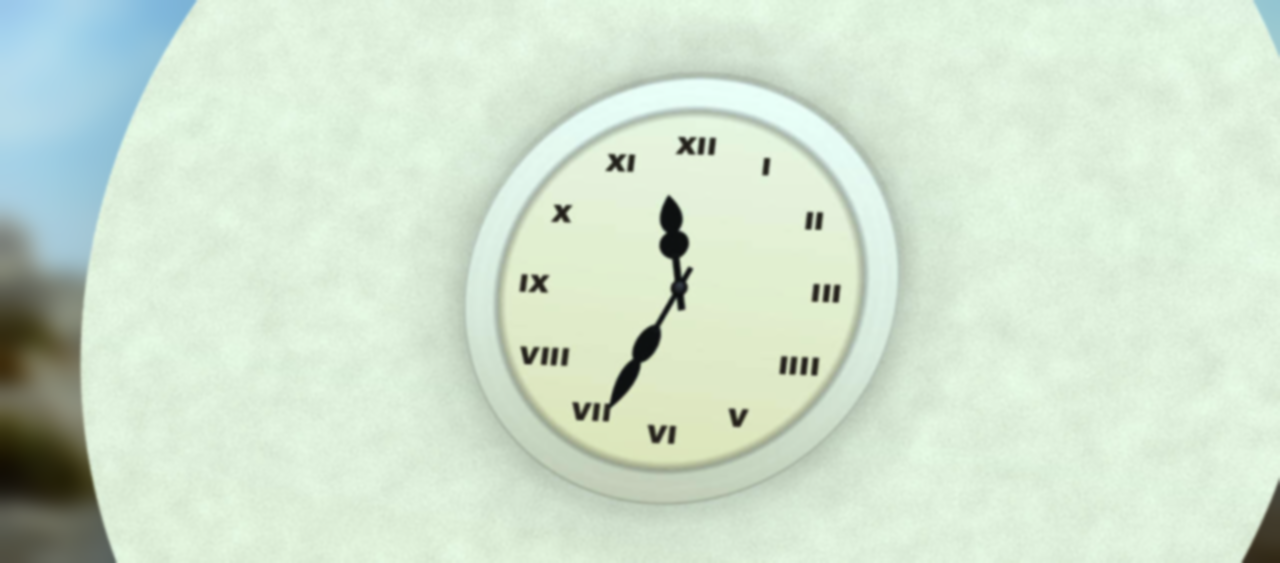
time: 11:34
